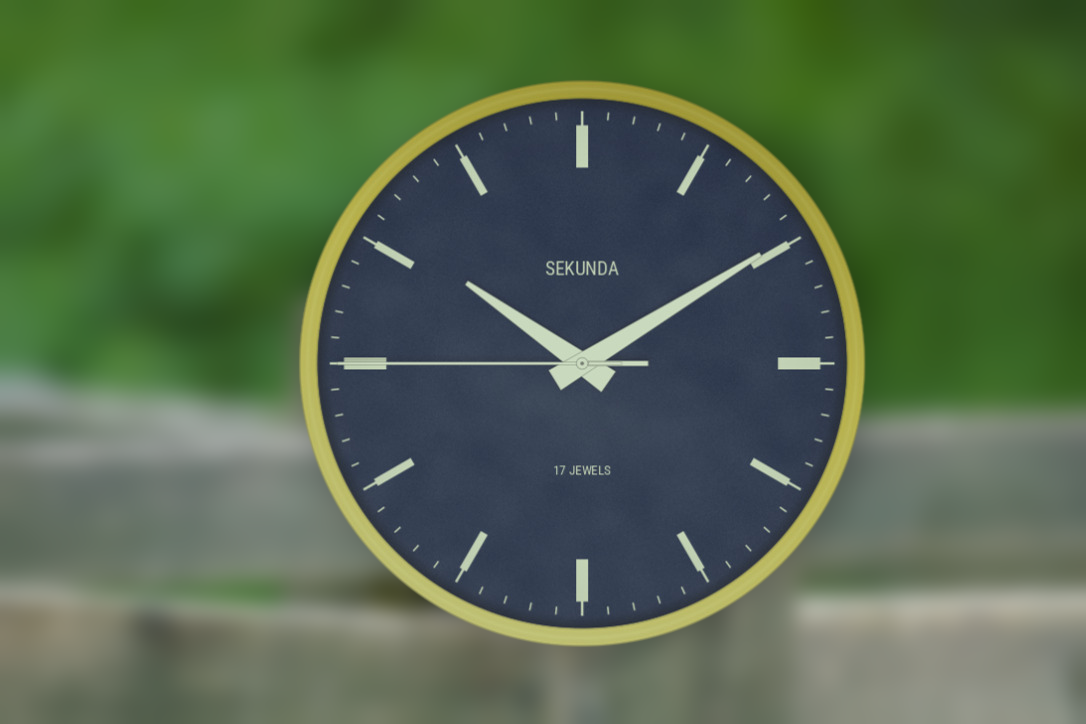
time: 10:09:45
